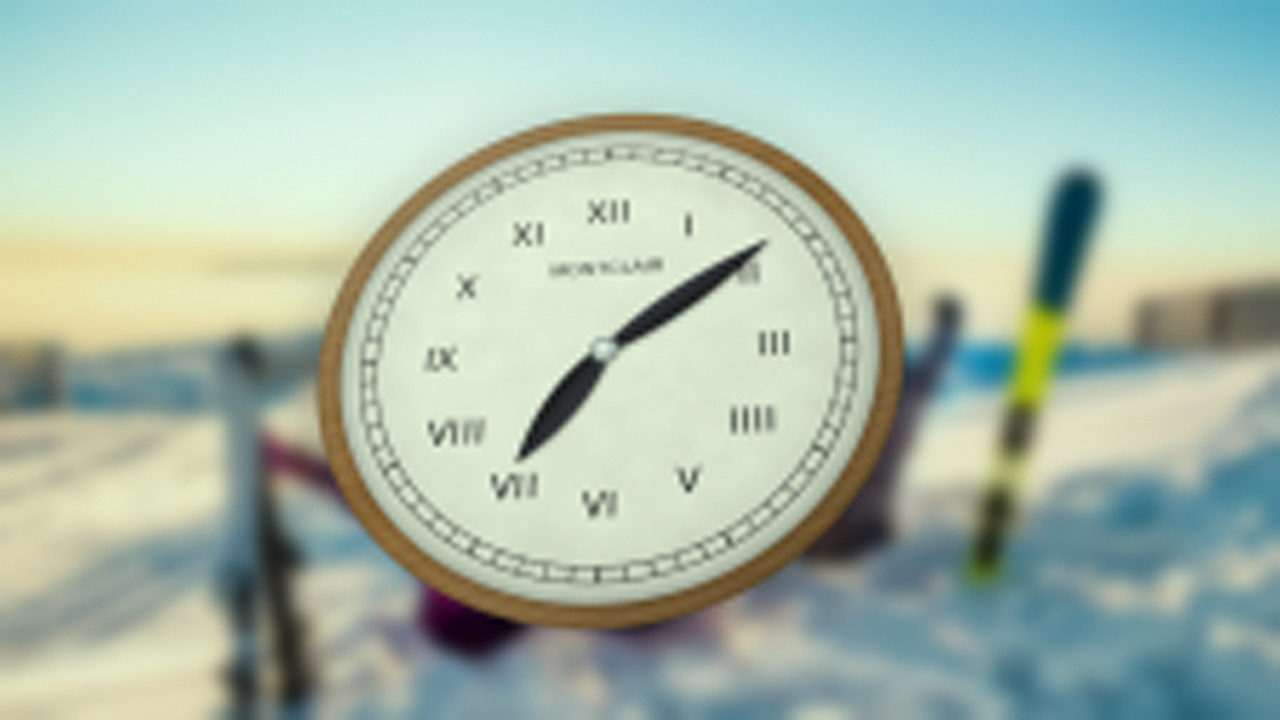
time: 7:09
